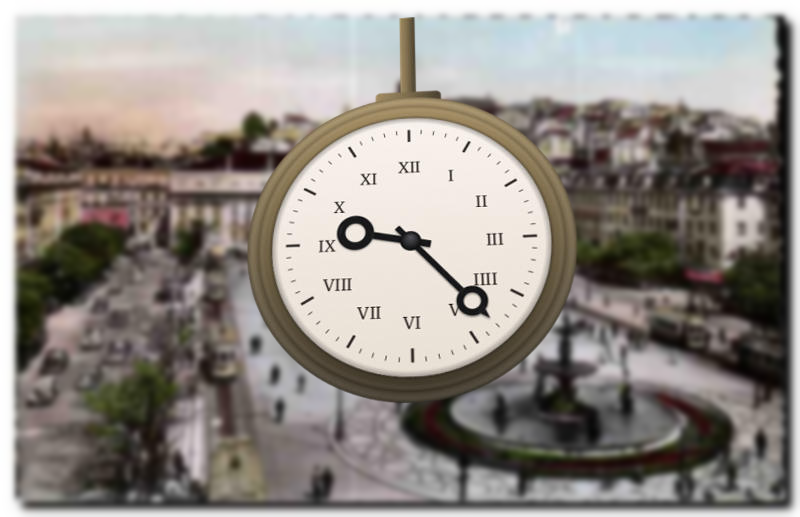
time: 9:23
